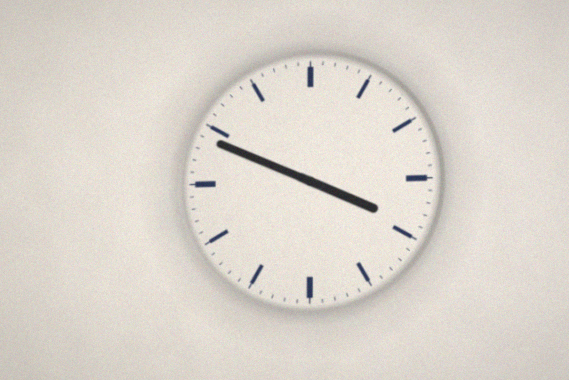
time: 3:49
